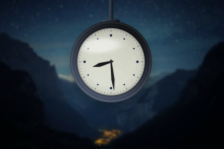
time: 8:29
